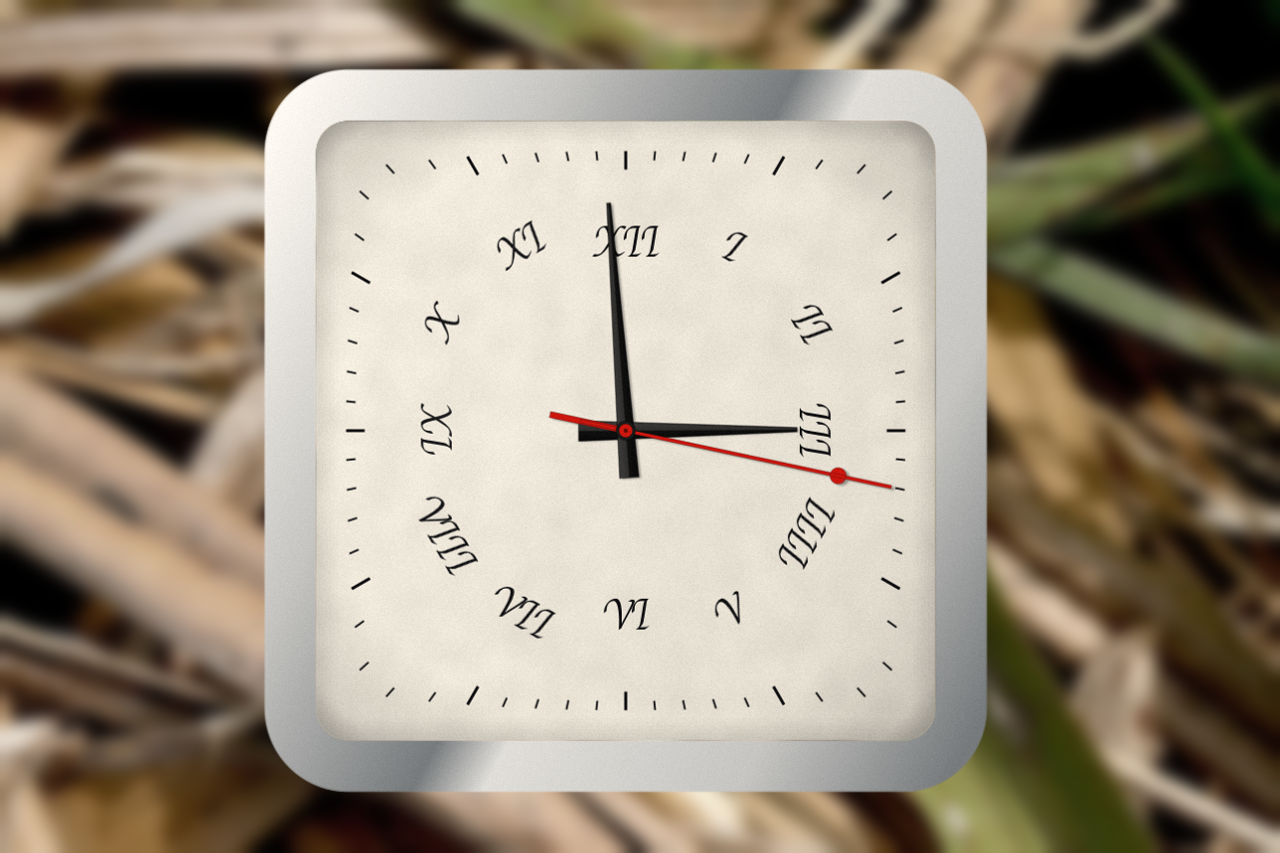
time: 2:59:17
